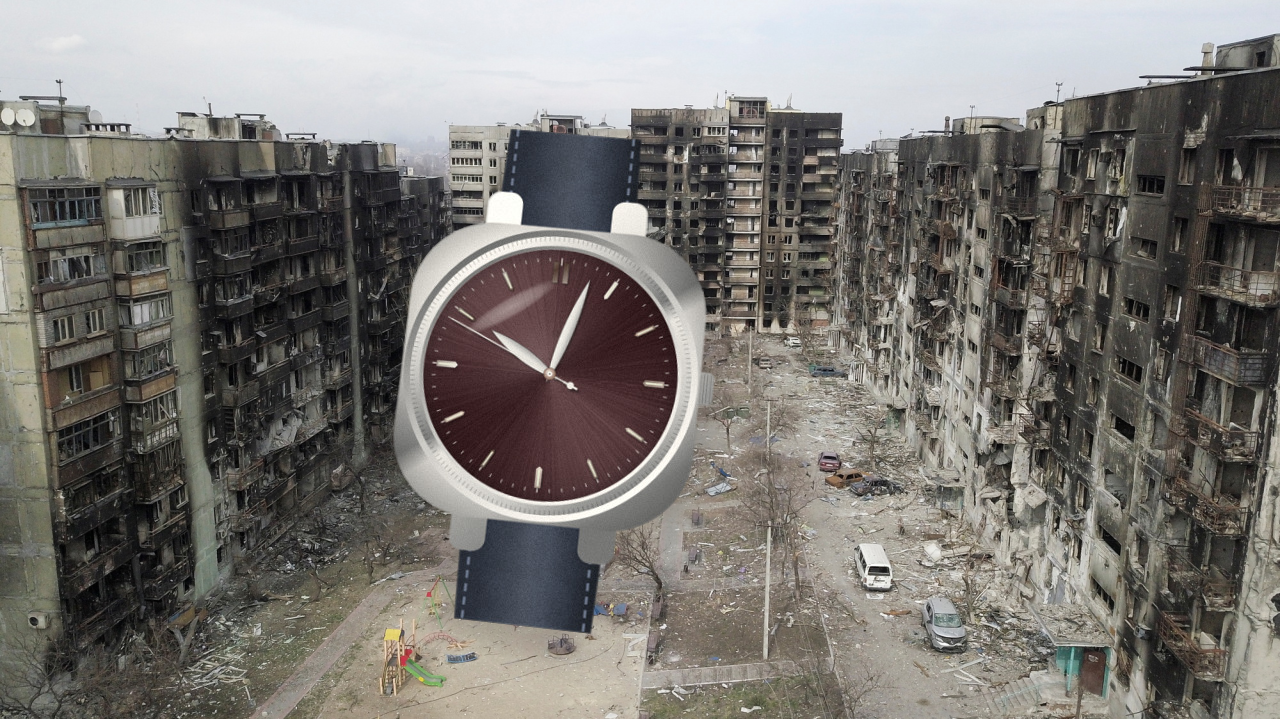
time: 10:02:49
